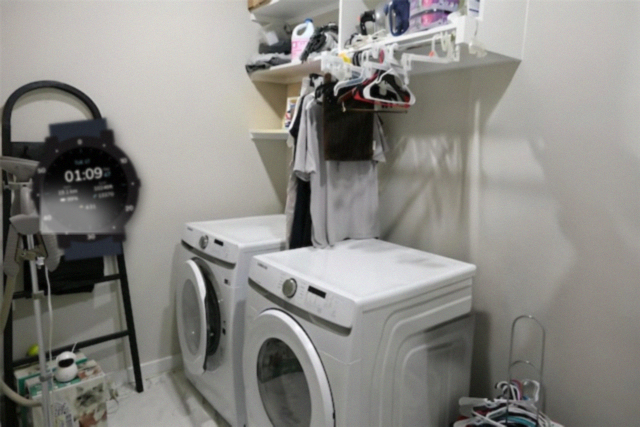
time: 1:09
